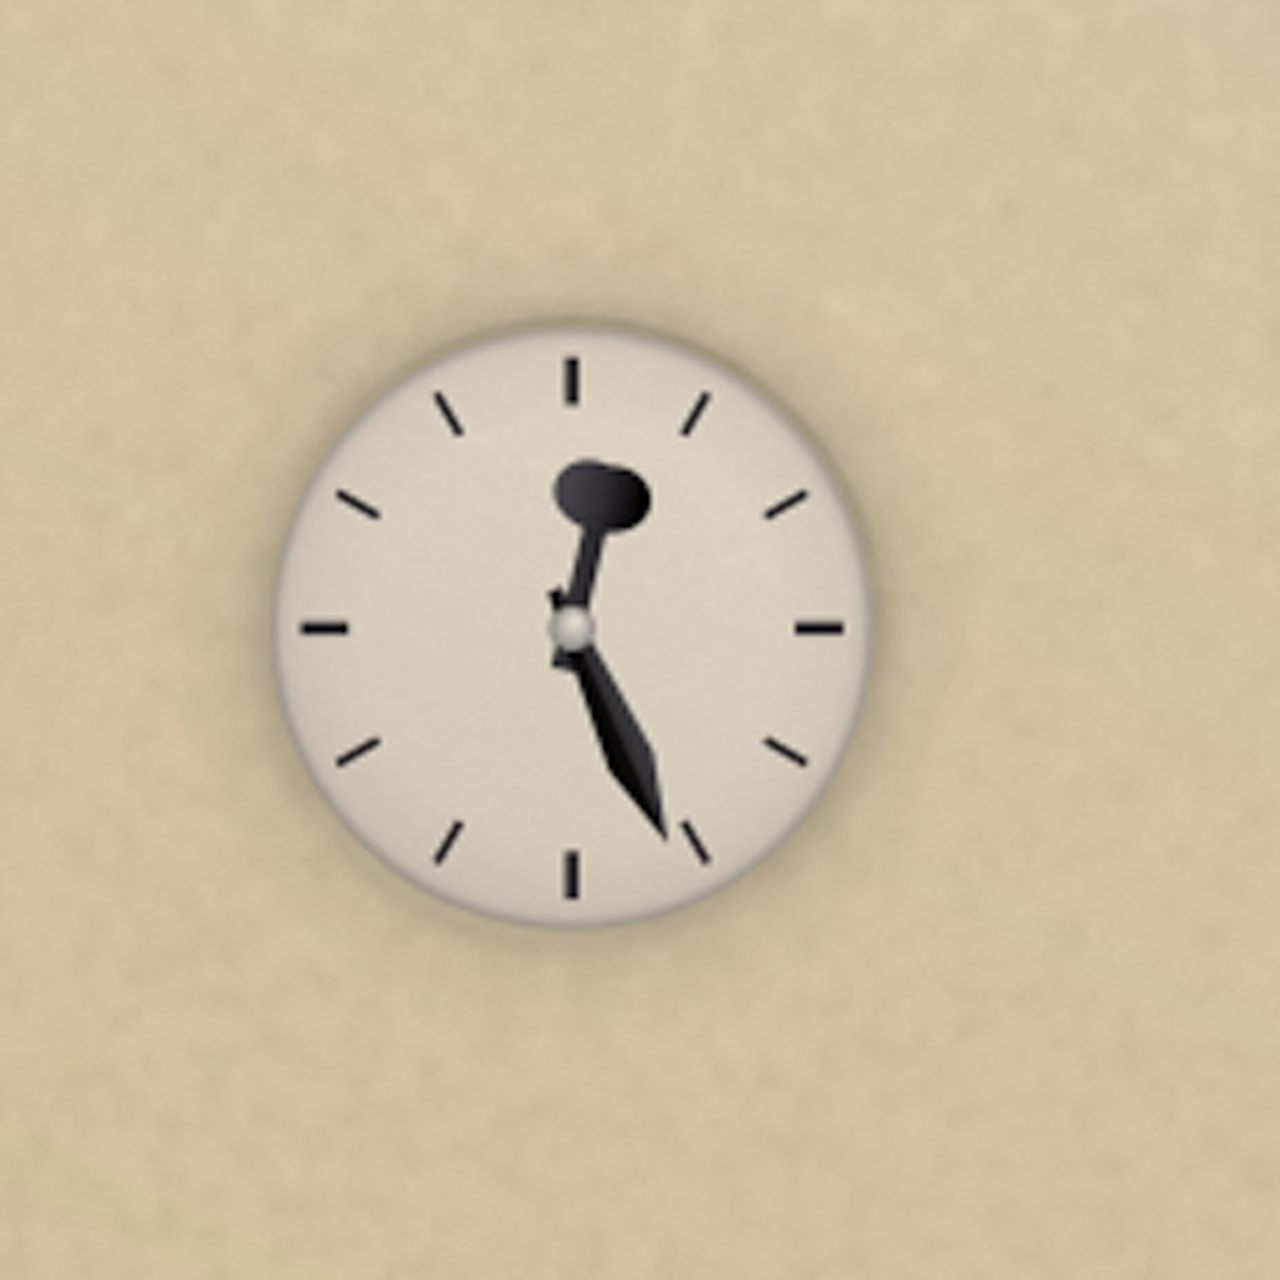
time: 12:26
